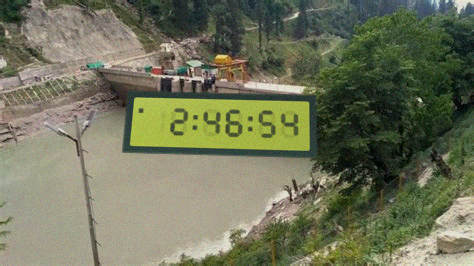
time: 2:46:54
